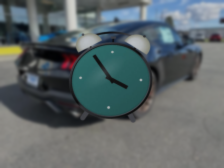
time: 3:54
